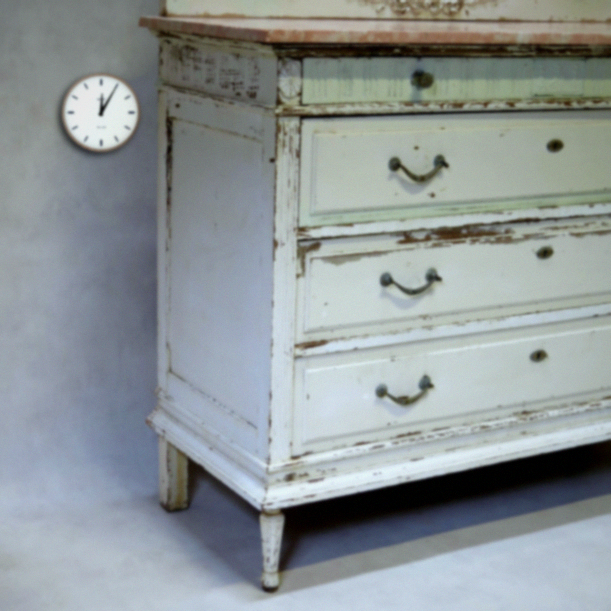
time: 12:05
